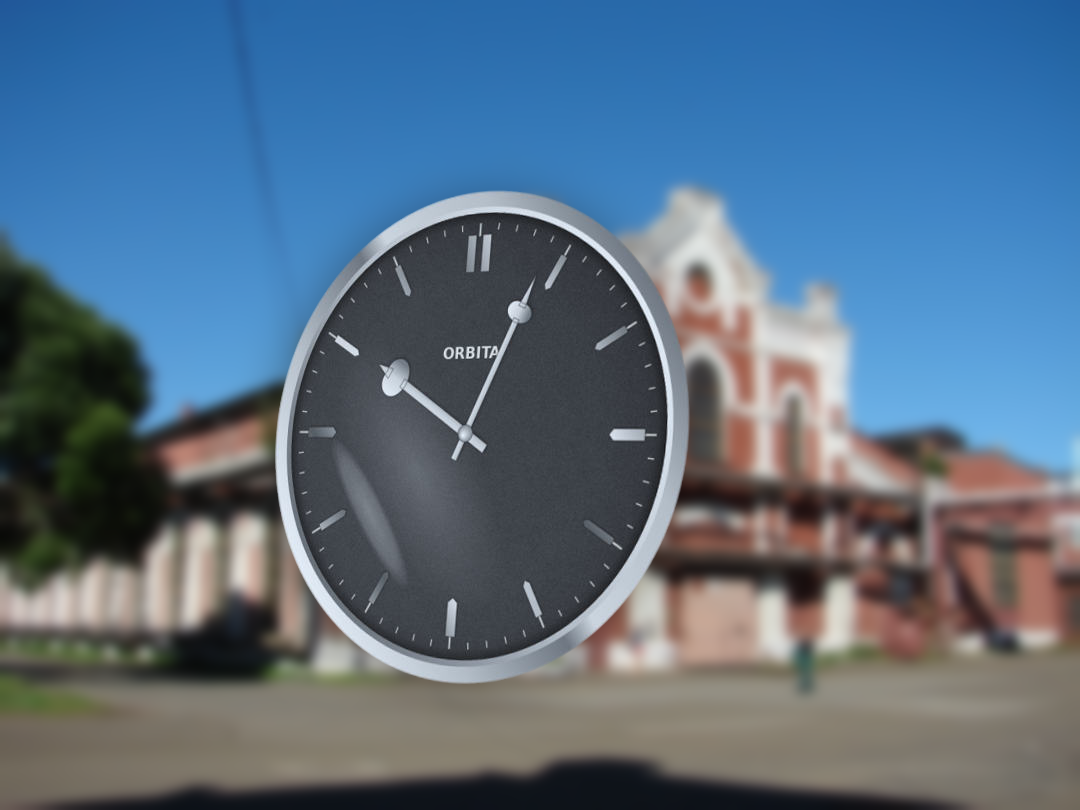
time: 10:04
